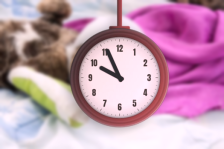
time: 9:56
